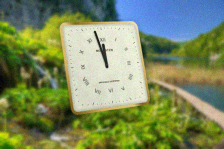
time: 11:58
